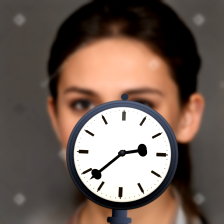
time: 2:38
